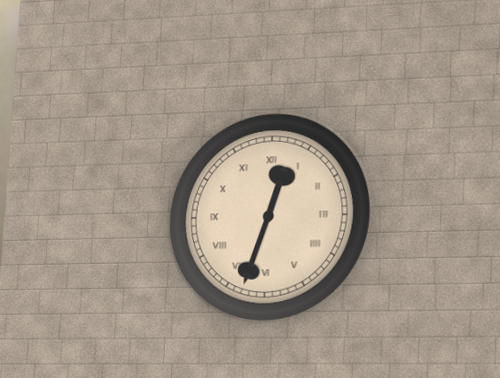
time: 12:33
